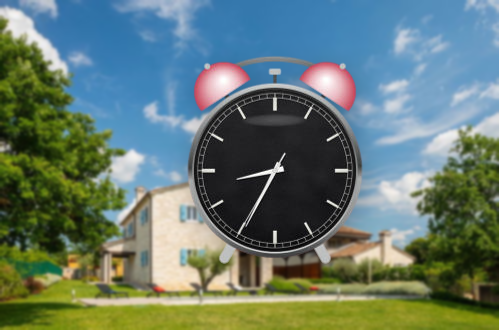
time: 8:34:35
